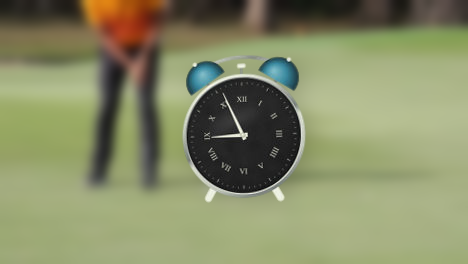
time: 8:56
